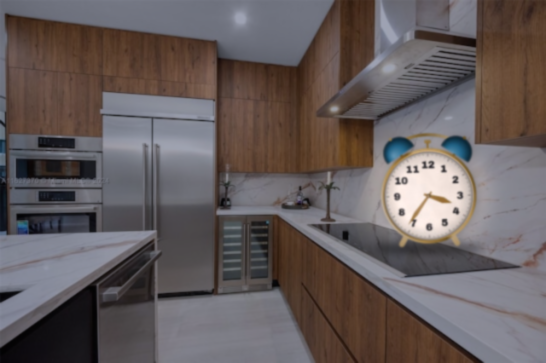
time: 3:36
